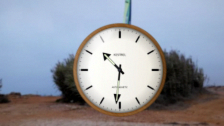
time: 10:31
